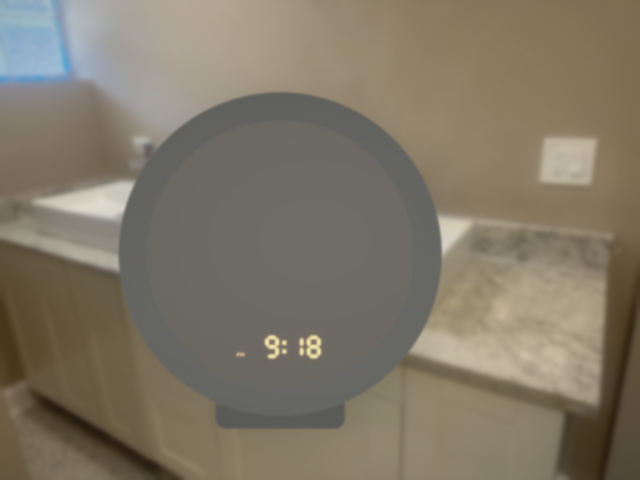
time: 9:18
